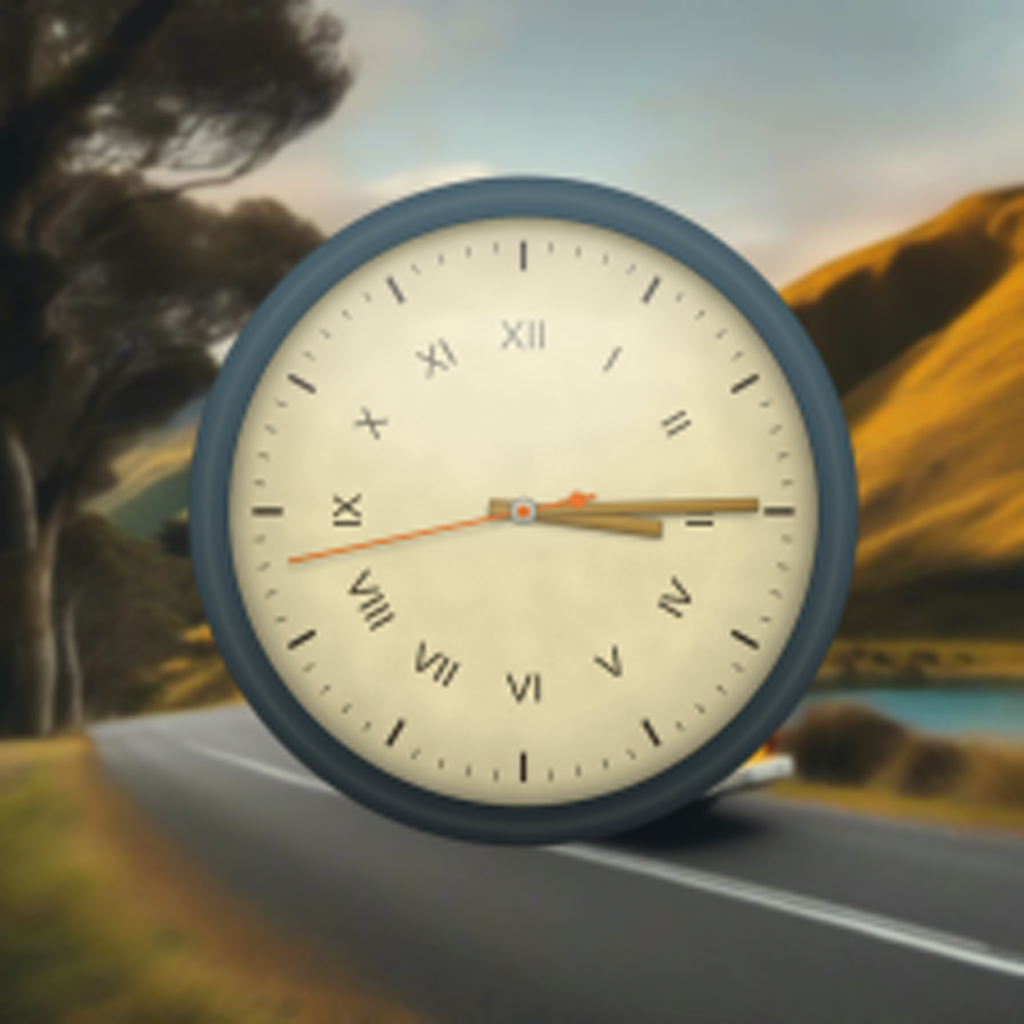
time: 3:14:43
